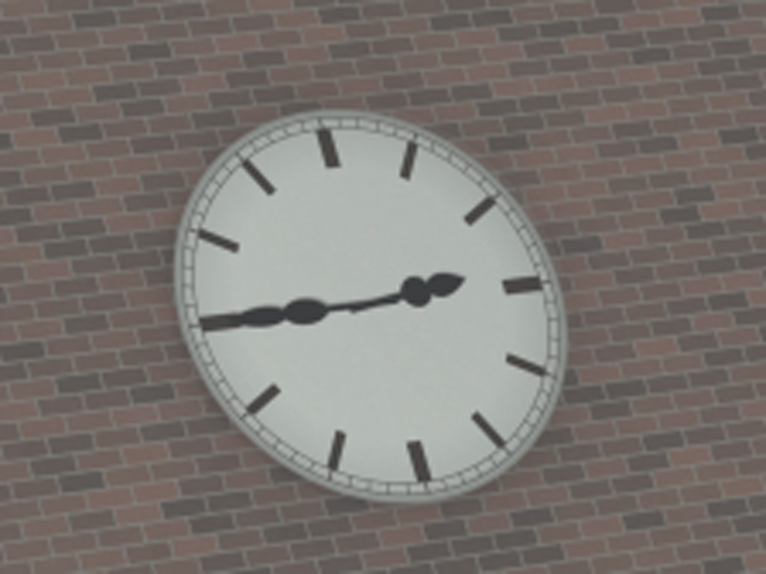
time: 2:45
